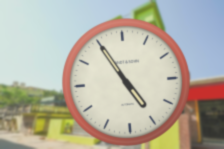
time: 4:55
